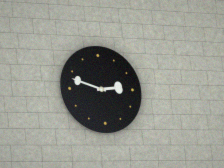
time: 2:48
